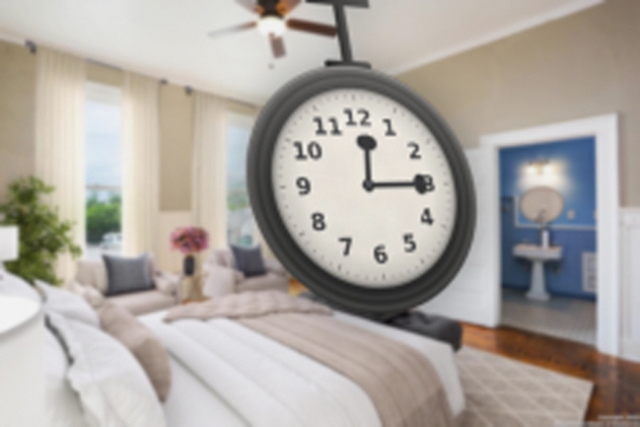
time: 12:15
